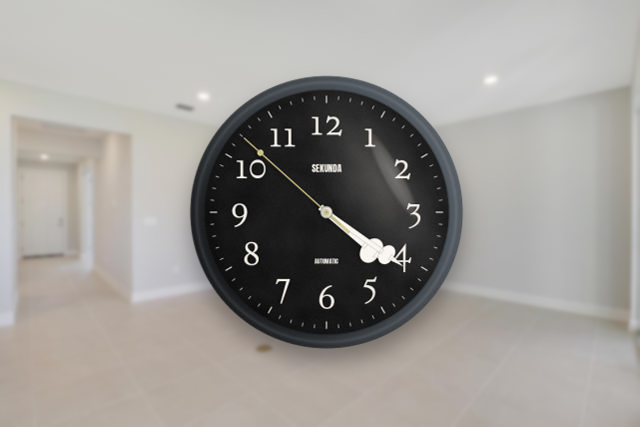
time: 4:20:52
